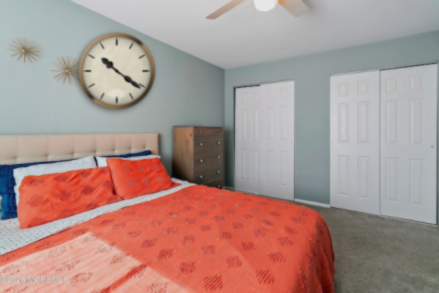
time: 10:21
